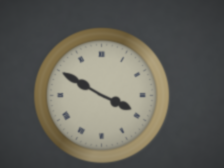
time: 3:50
